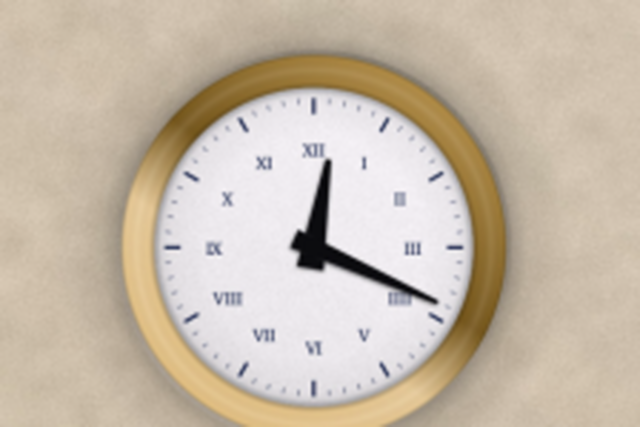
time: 12:19
